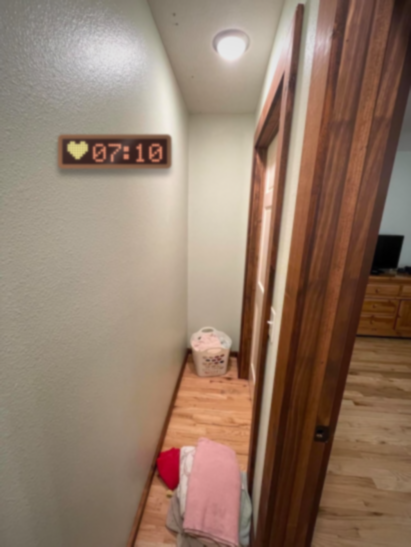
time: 7:10
